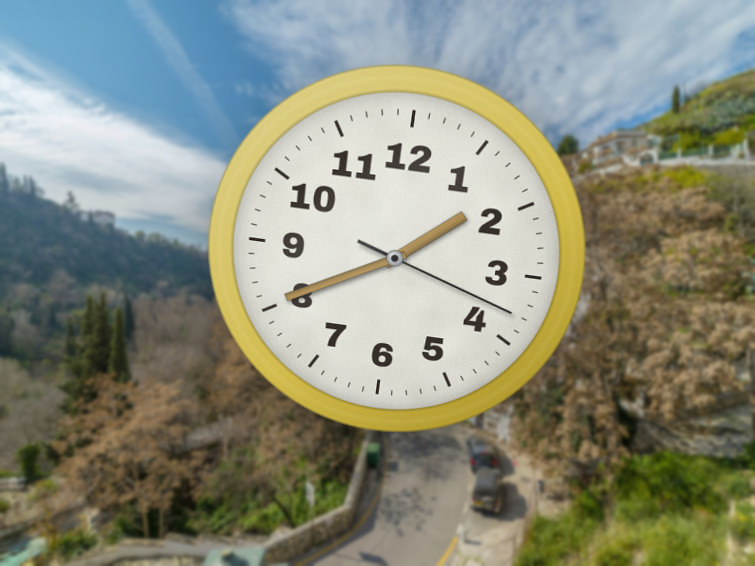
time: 1:40:18
